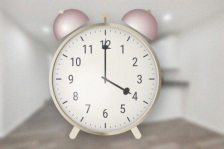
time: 4:00
